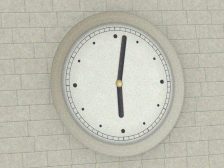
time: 6:02
